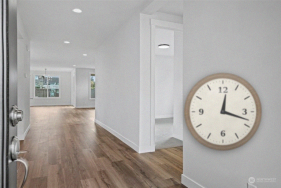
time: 12:18
